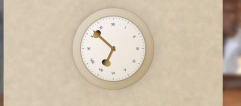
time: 6:52
